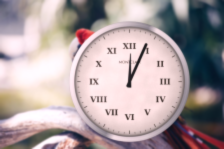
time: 12:04
